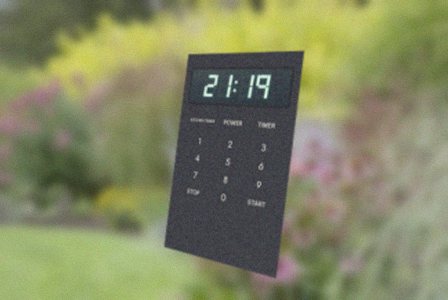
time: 21:19
